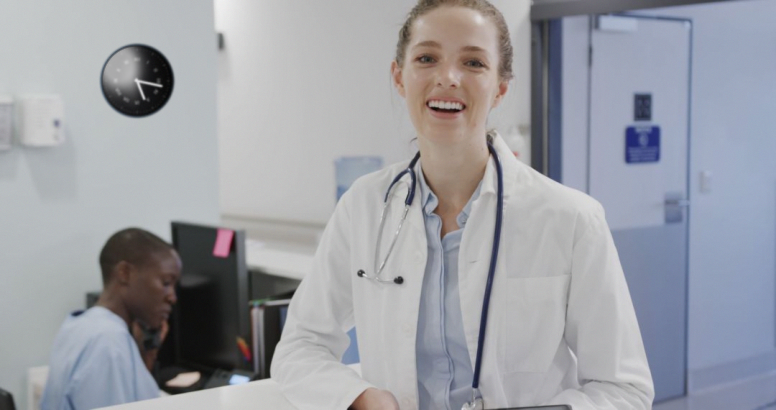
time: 5:17
